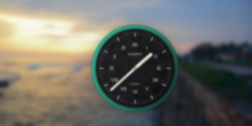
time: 1:38
